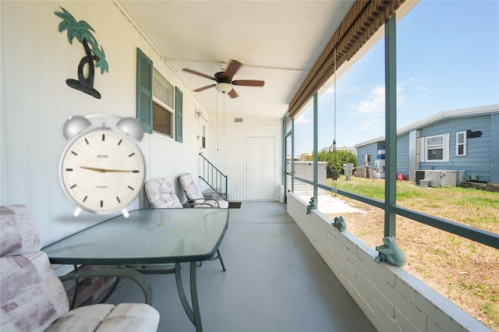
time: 9:15
